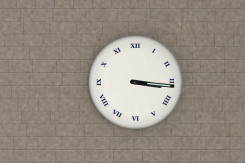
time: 3:16
